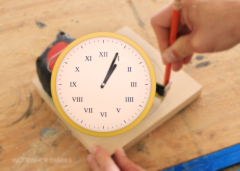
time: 1:04
